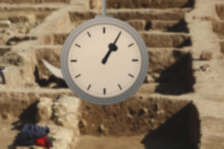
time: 1:05
